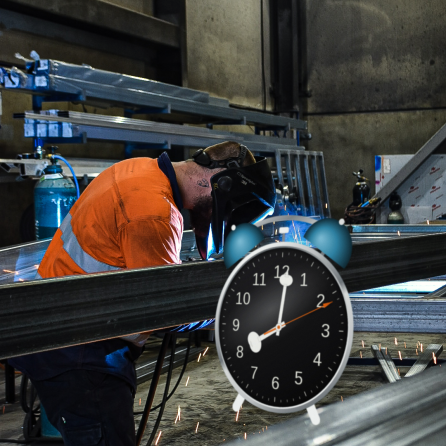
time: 8:01:11
